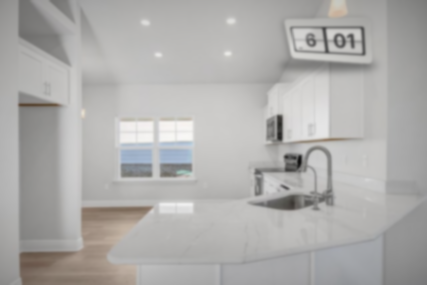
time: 6:01
